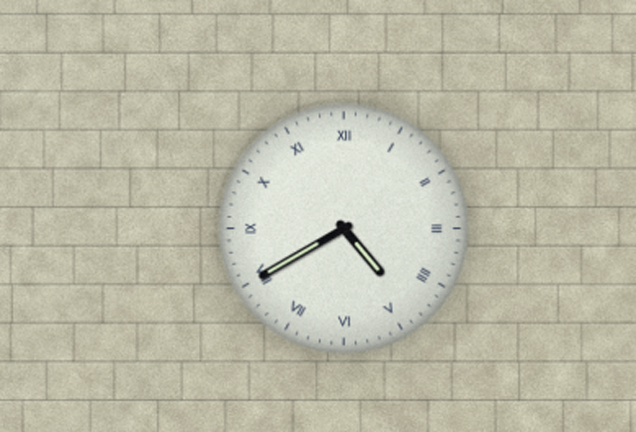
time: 4:40
